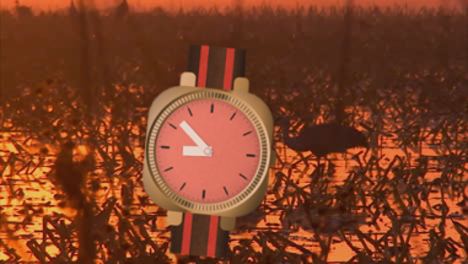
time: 8:52
